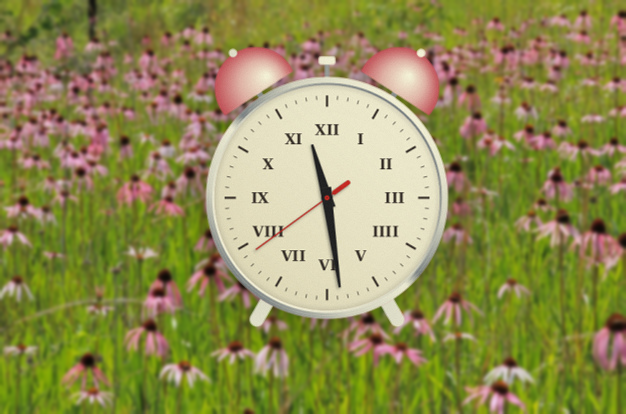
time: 11:28:39
